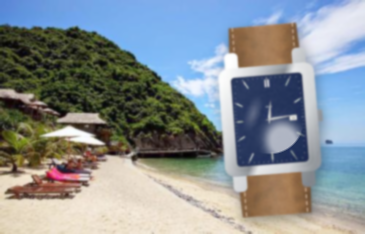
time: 12:14
